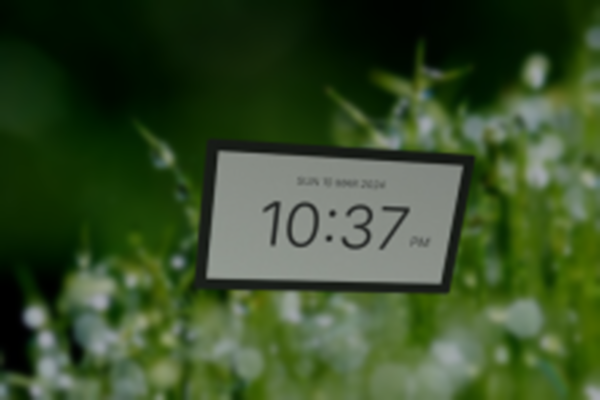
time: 10:37
